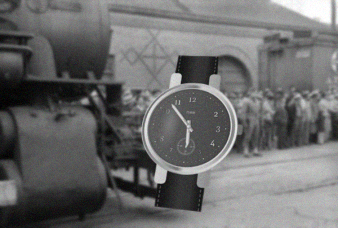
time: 5:53
